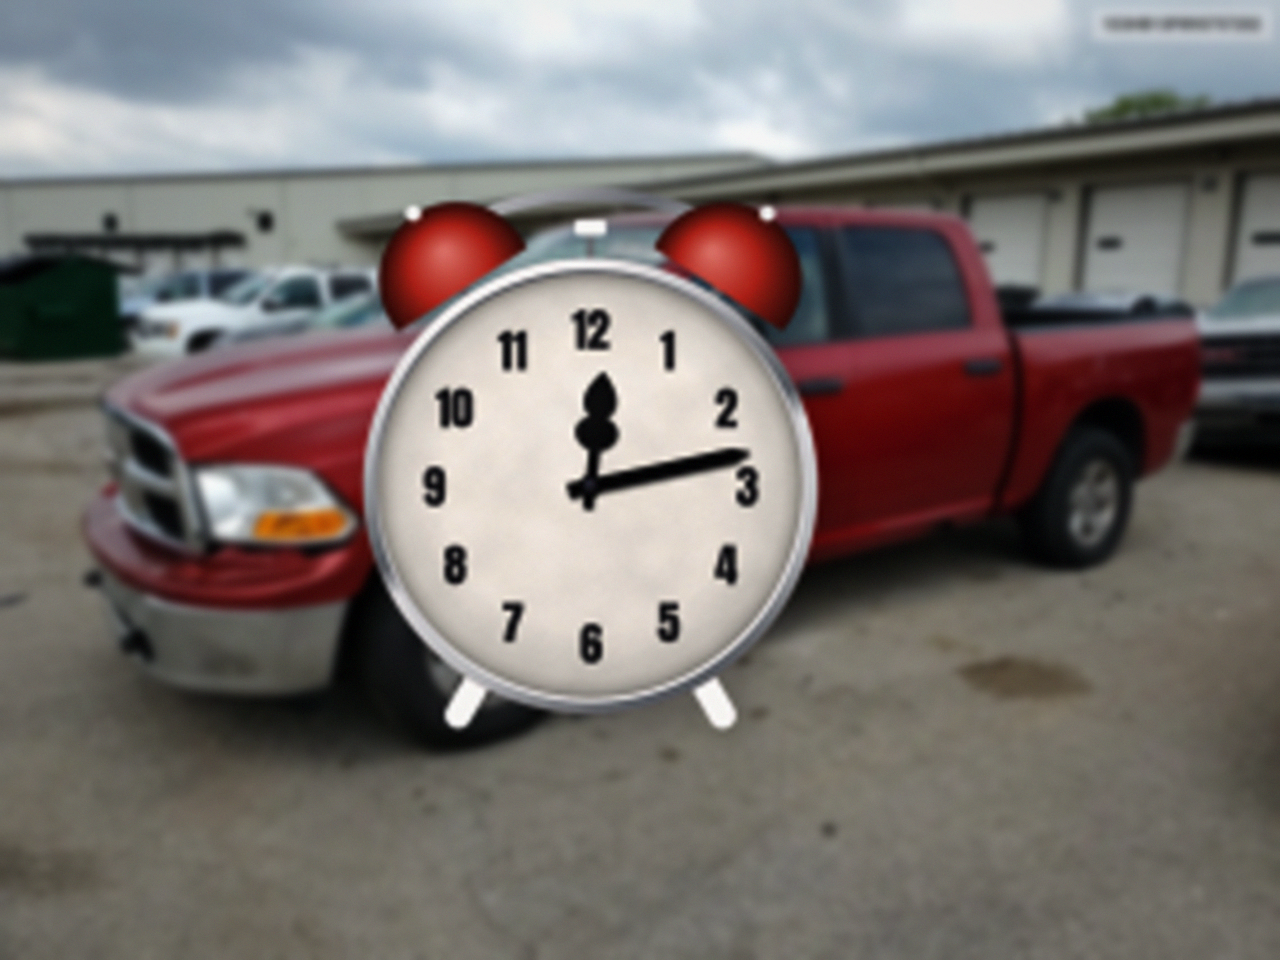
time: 12:13
